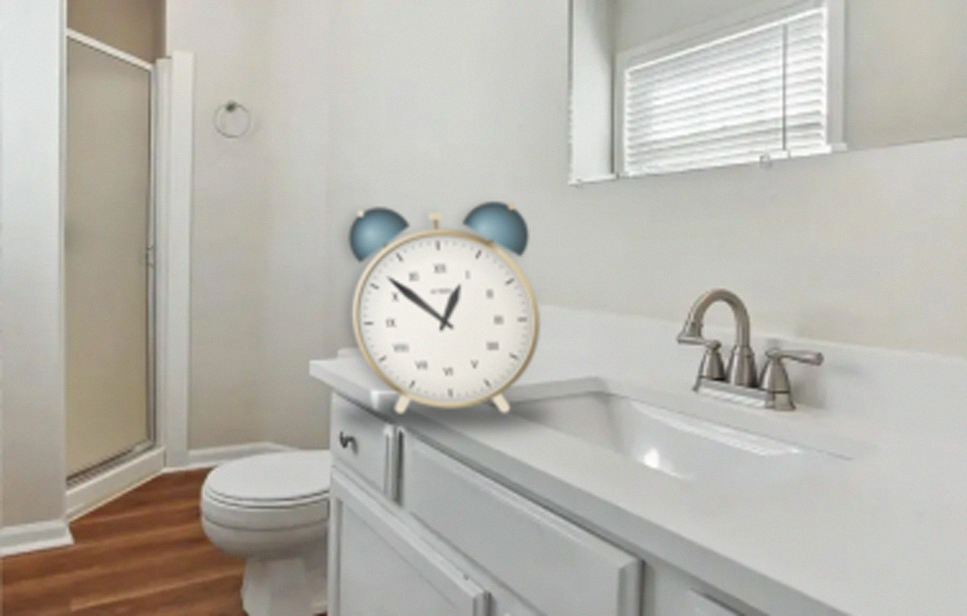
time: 12:52
